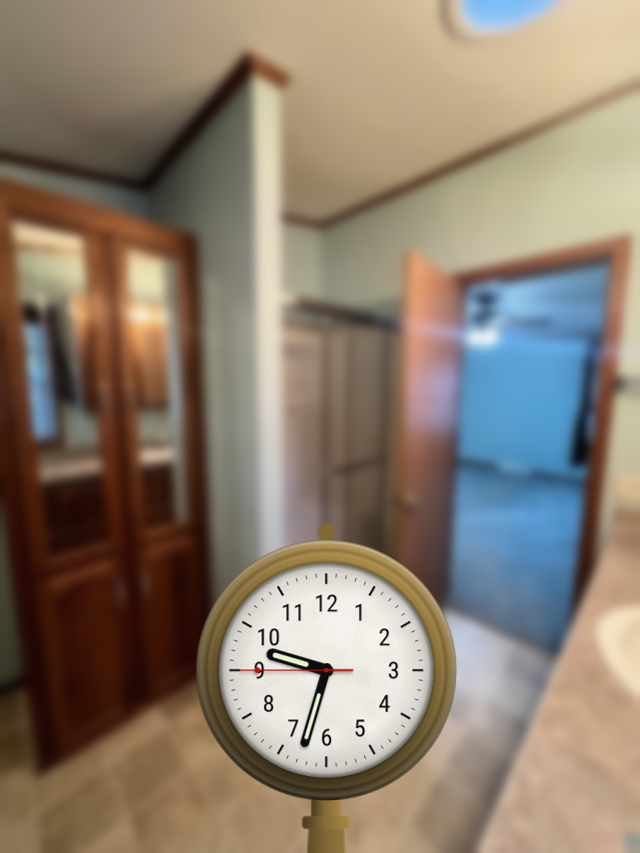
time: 9:32:45
